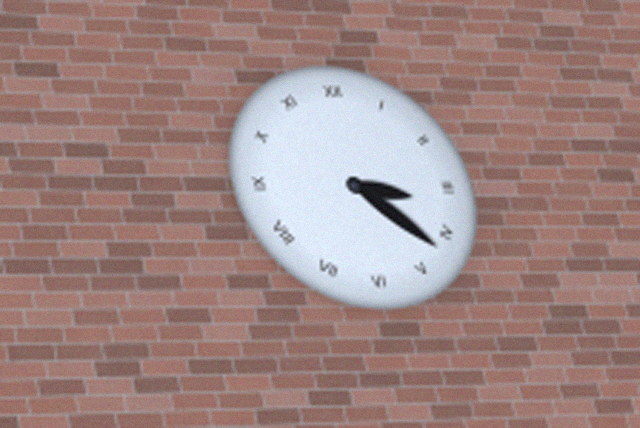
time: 3:22
